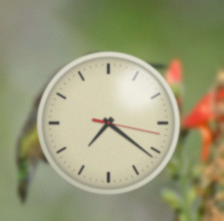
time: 7:21:17
